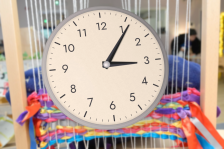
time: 3:06
